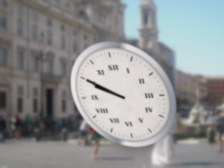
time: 9:50
